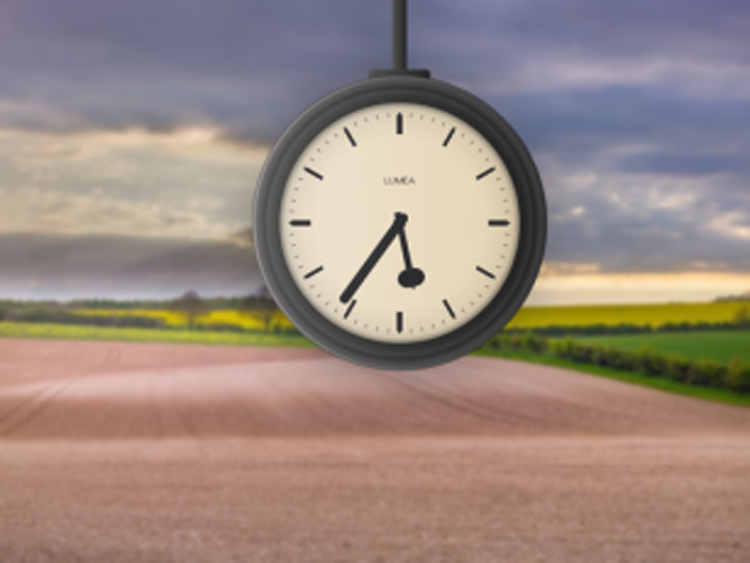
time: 5:36
